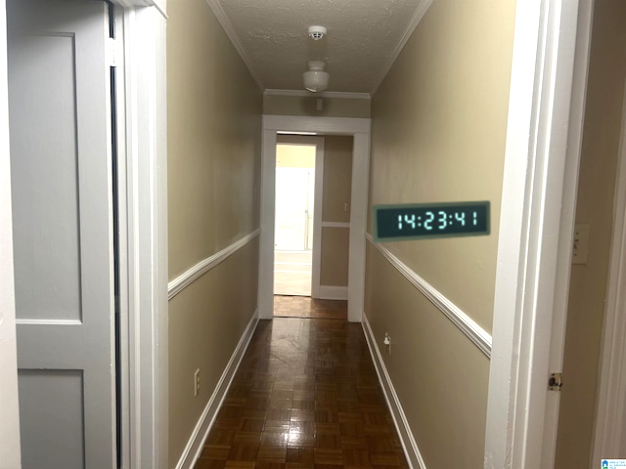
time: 14:23:41
